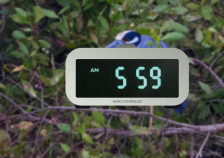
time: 5:59
